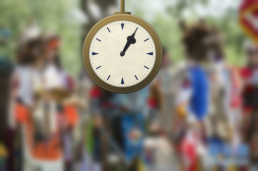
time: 1:05
